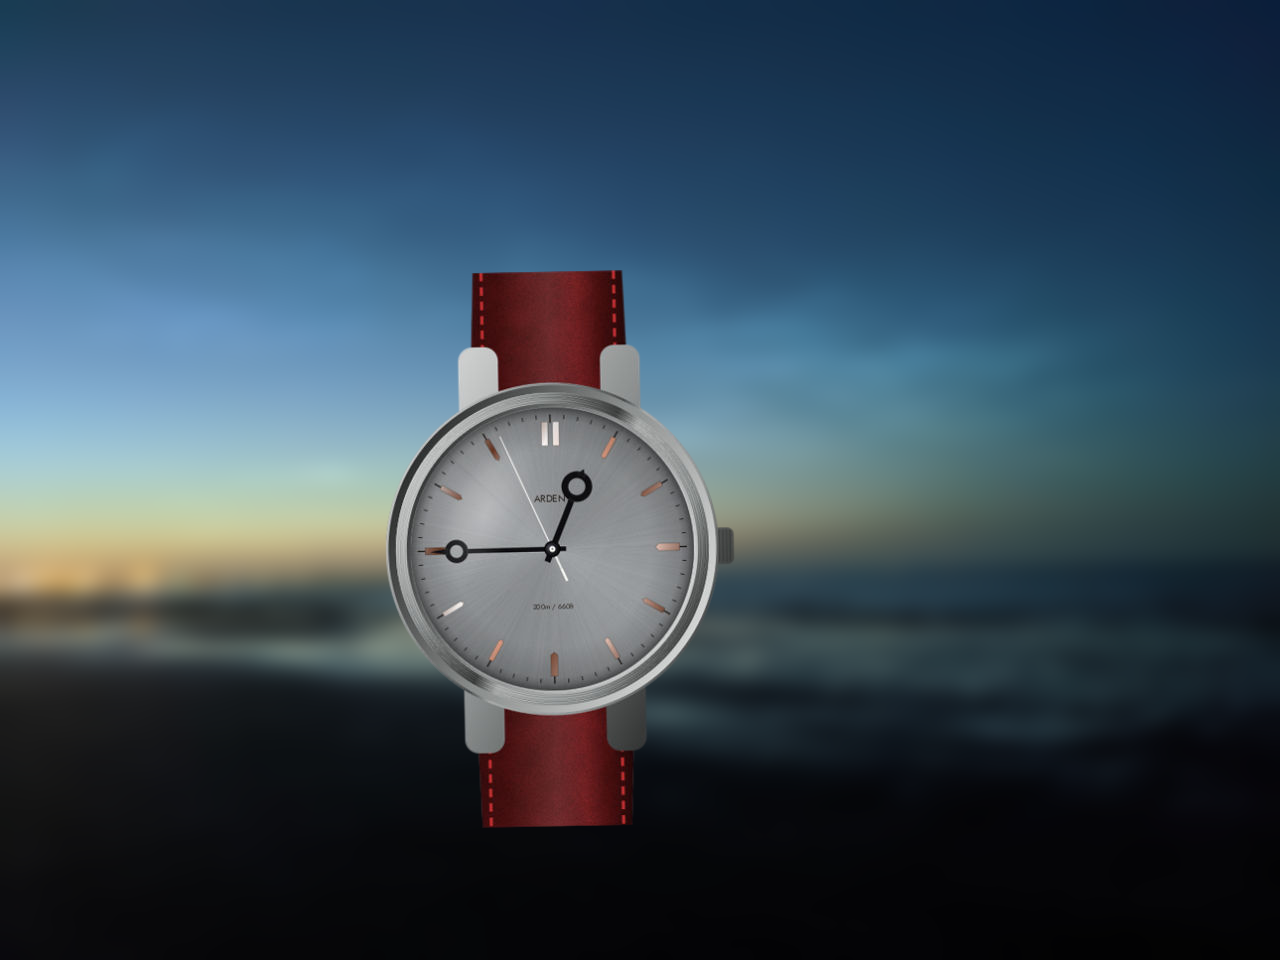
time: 12:44:56
